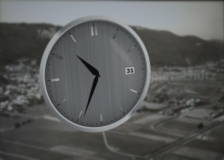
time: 10:34
